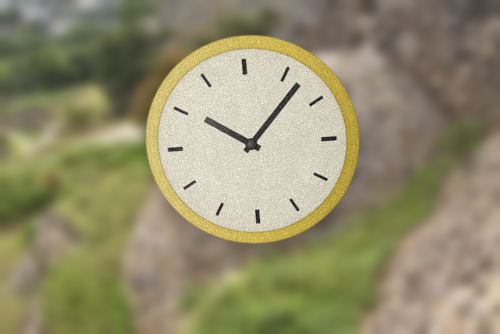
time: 10:07
